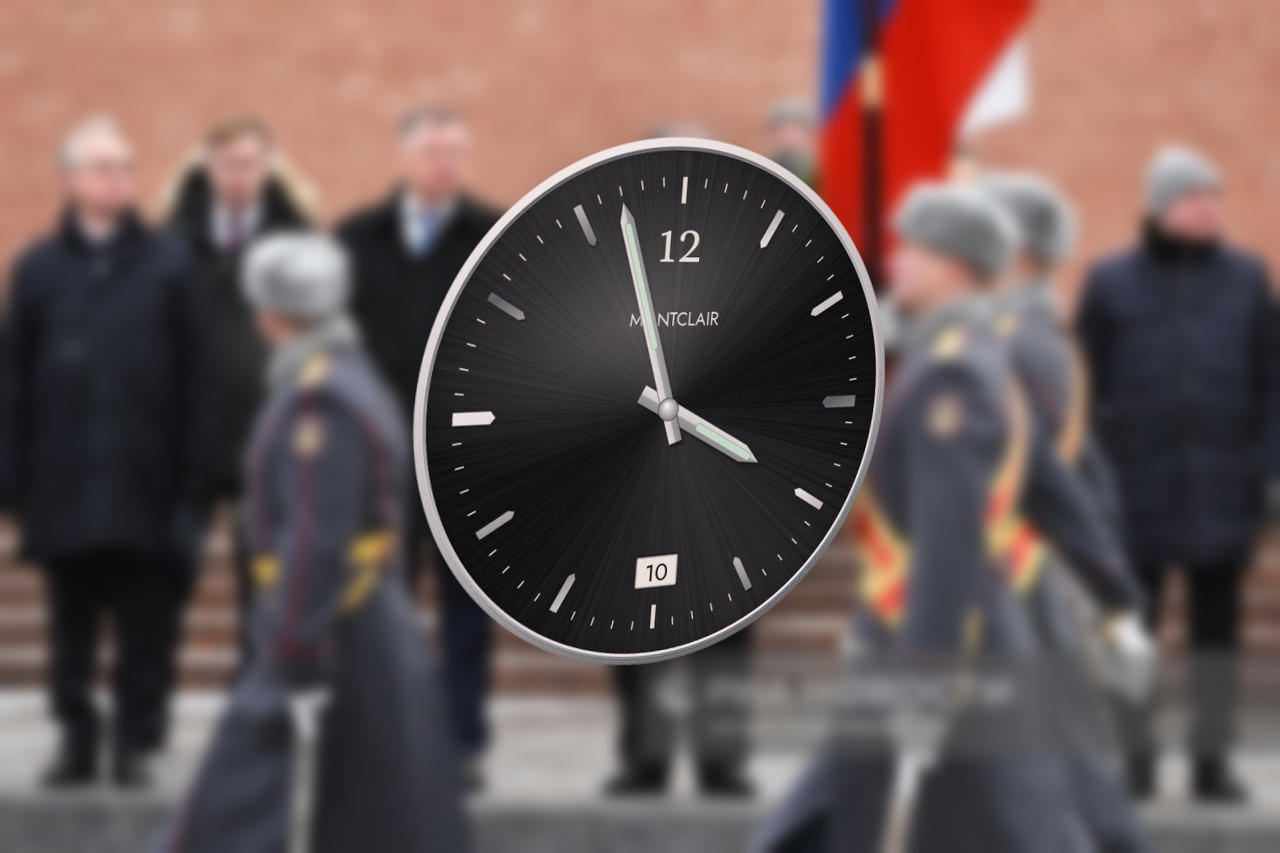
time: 3:57
